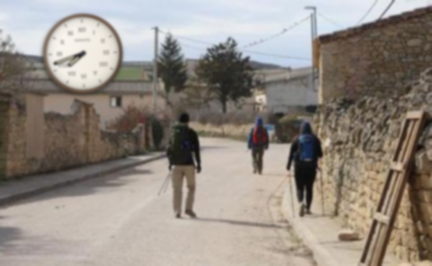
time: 7:42
